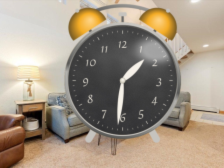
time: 1:31
